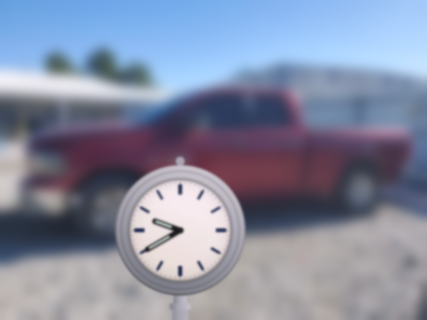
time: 9:40
